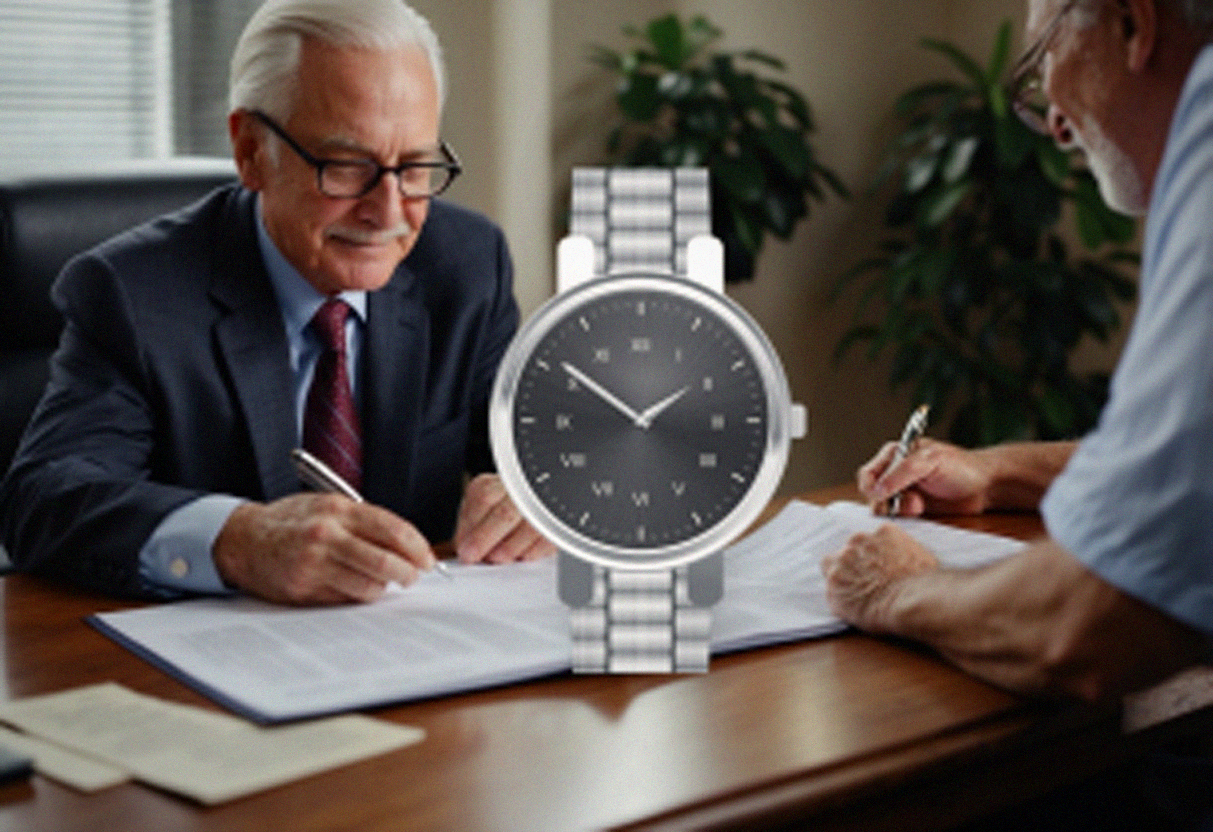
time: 1:51
